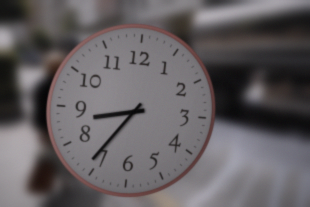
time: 8:36
